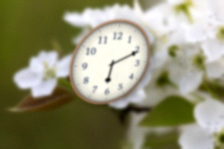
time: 6:11
